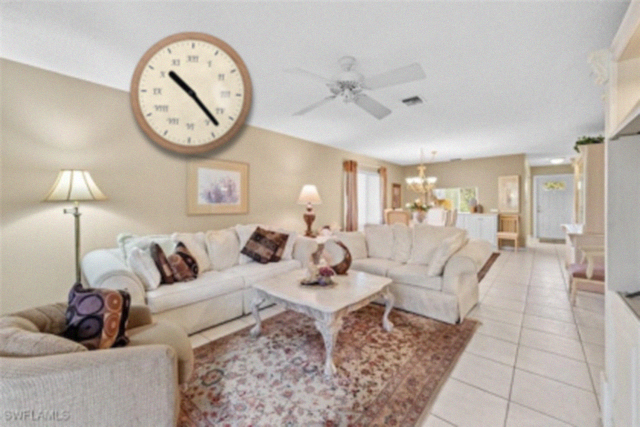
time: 10:23
